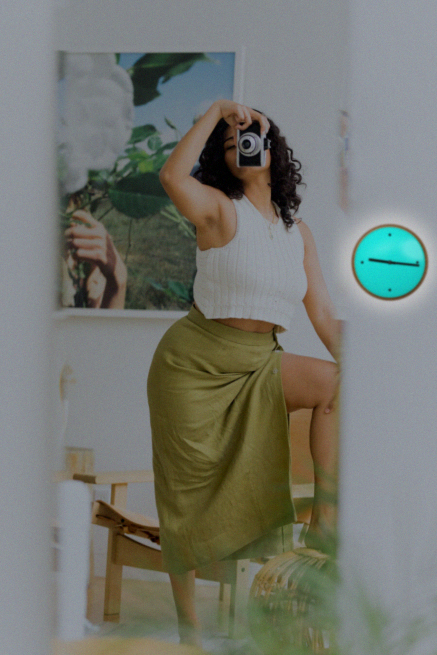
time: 9:16
